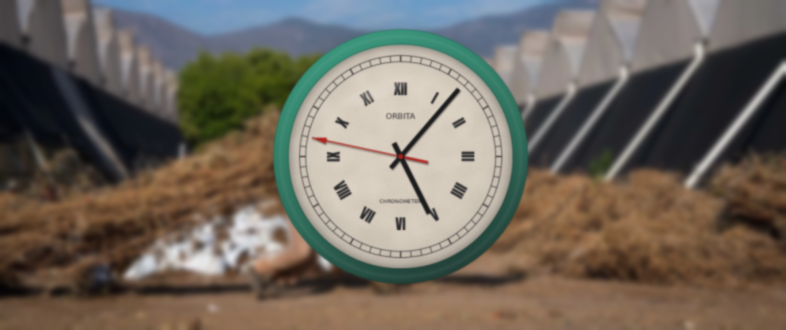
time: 5:06:47
